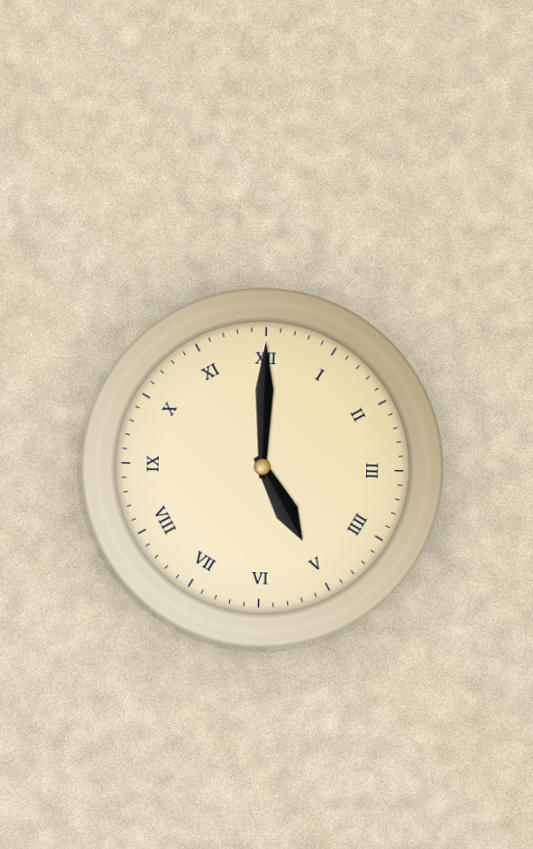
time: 5:00
